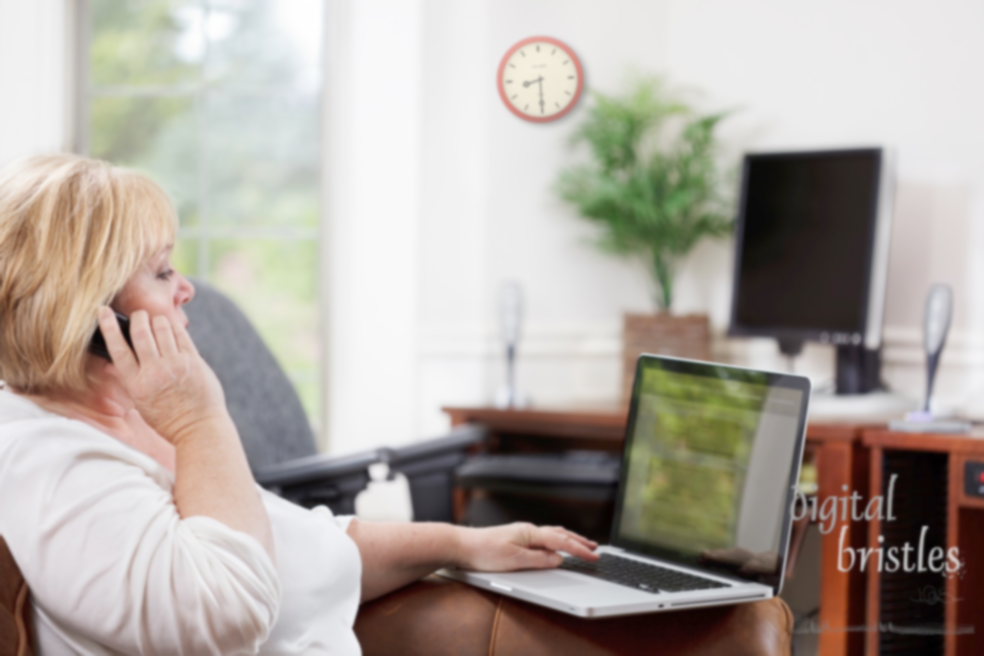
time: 8:30
